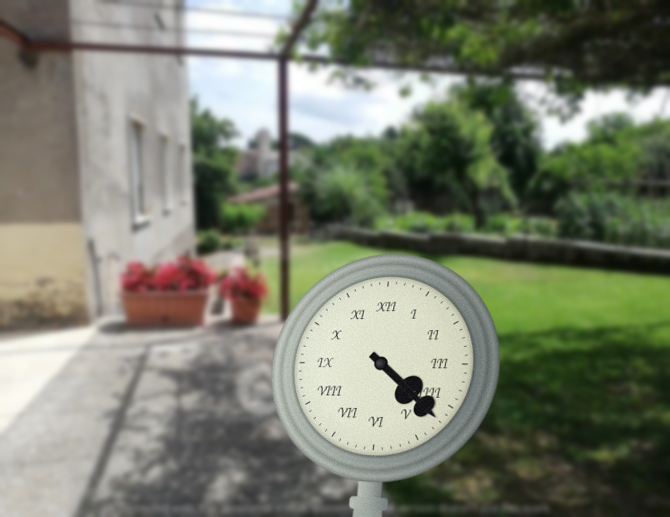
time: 4:22
